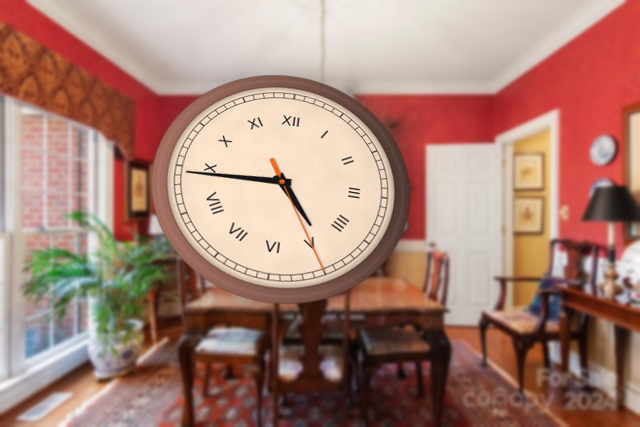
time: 4:44:25
